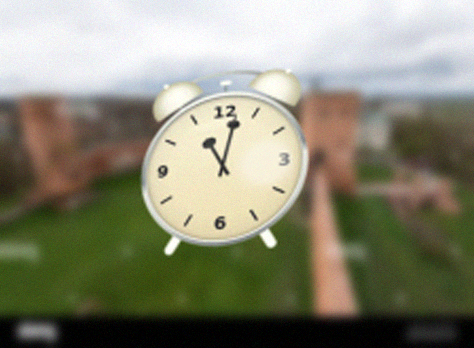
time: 11:02
